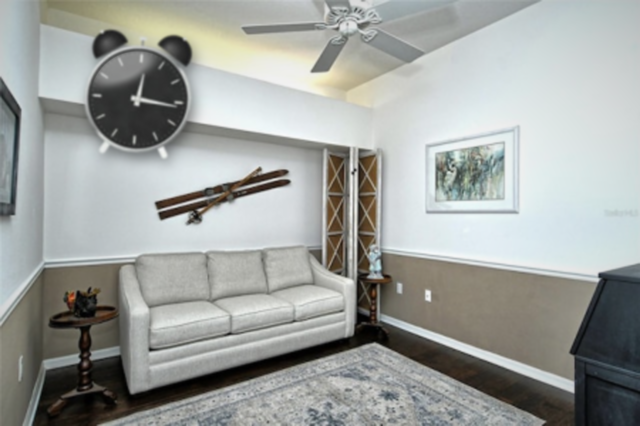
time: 12:16
